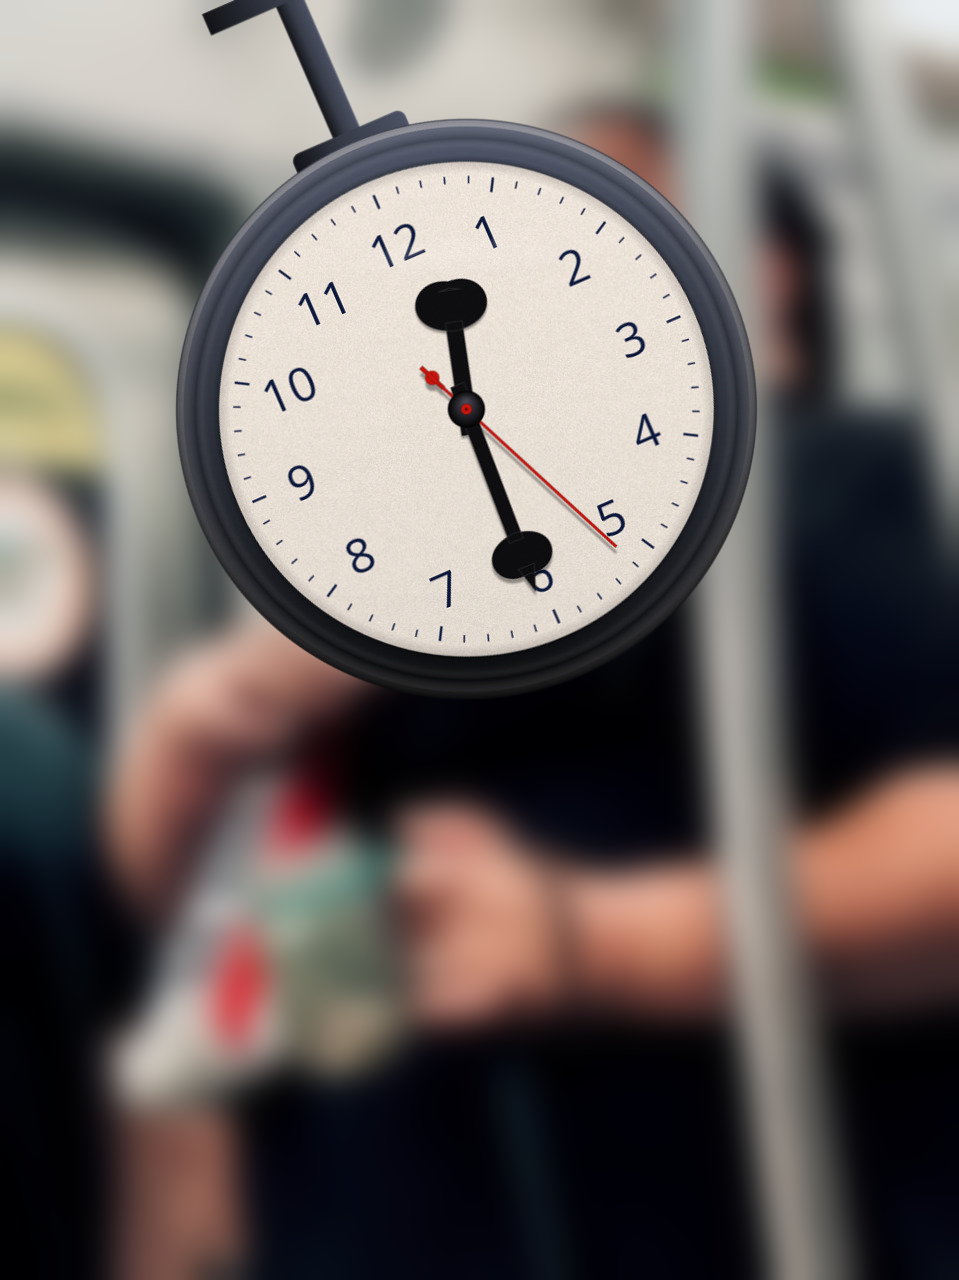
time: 12:30:26
